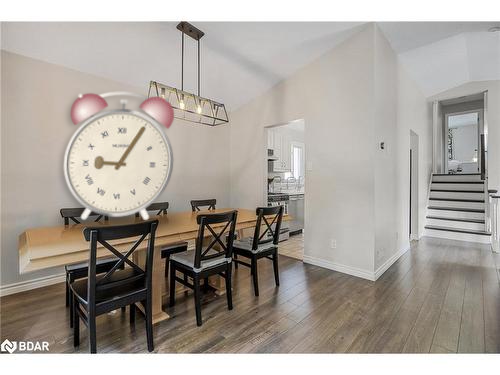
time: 9:05
